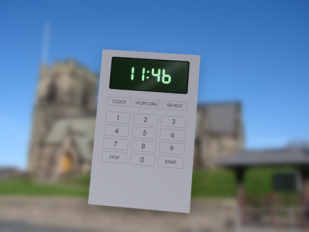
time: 11:46
